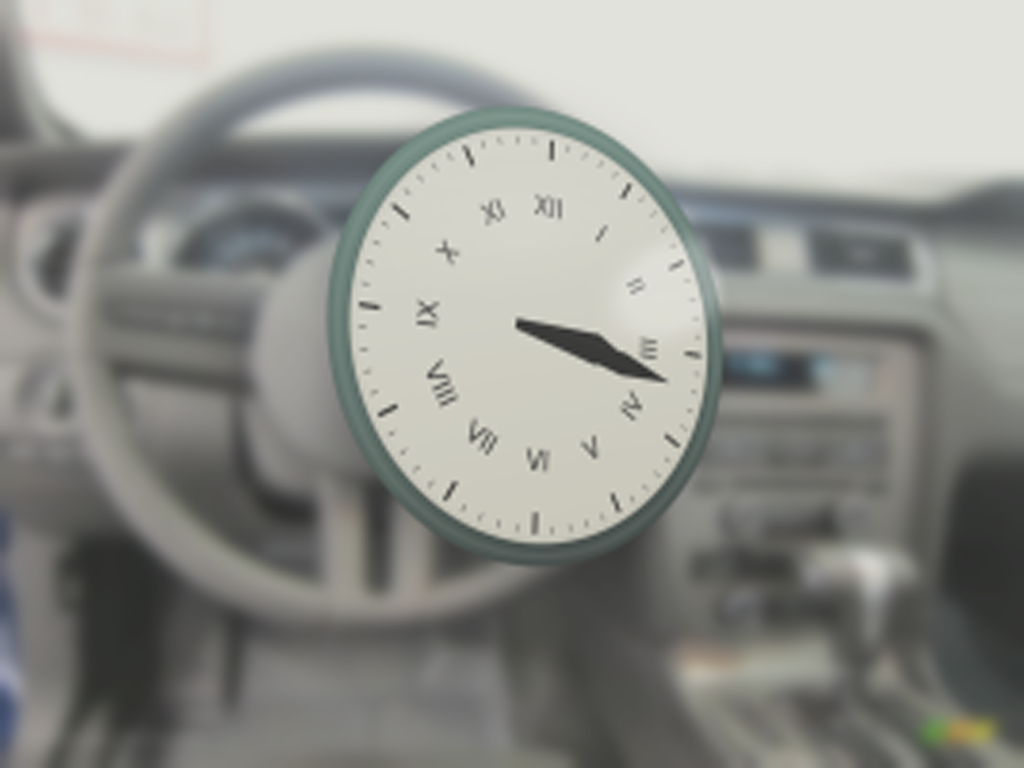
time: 3:17
